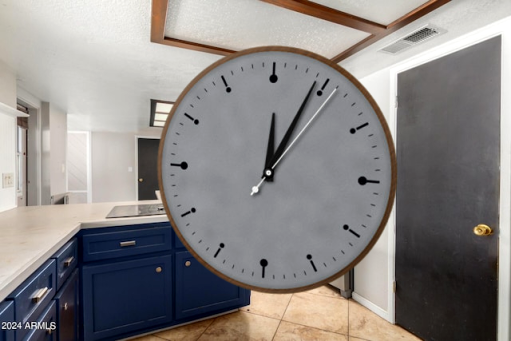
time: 12:04:06
